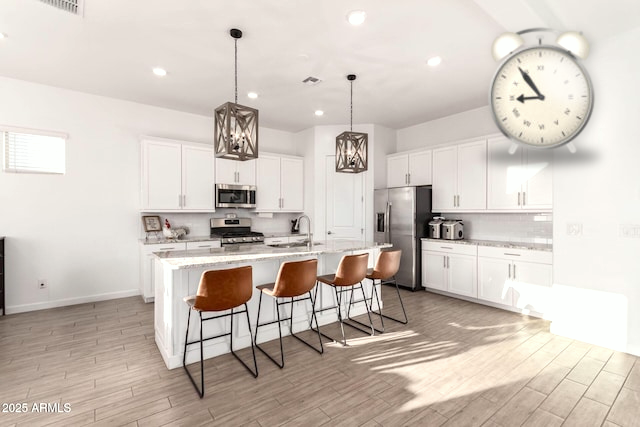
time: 8:54
